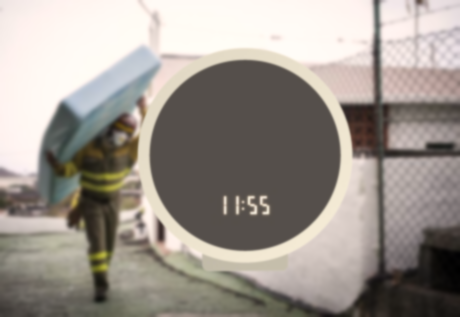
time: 11:55
